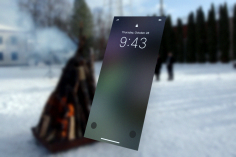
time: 9:43
